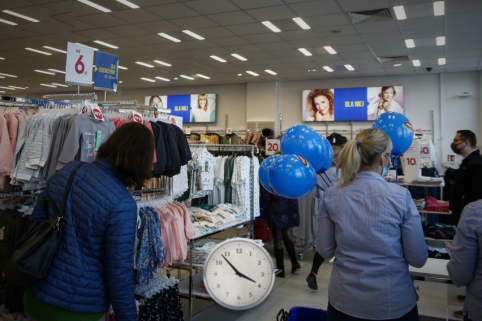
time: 3:53
